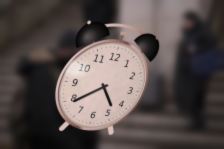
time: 4:39
